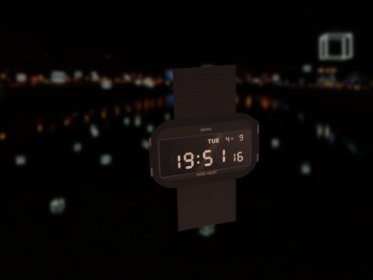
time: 19:51:16
